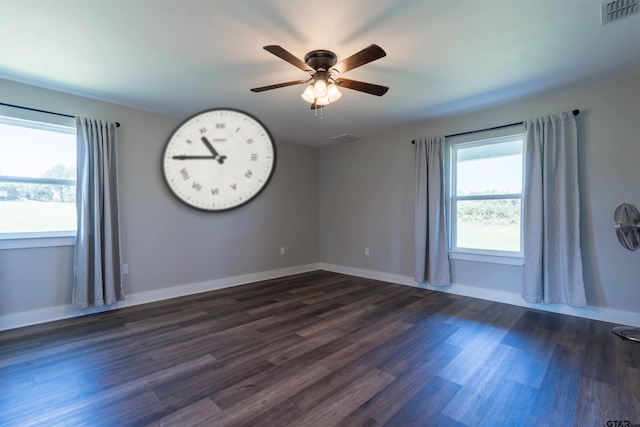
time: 10:45
